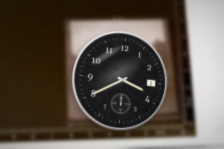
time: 3:40
